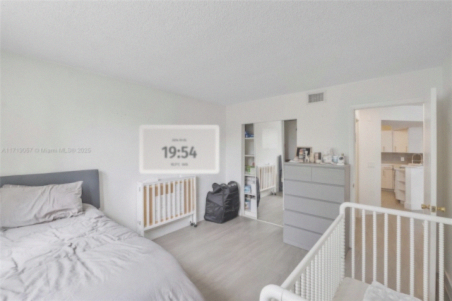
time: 19:54
